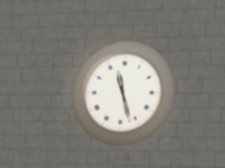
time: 11:27
